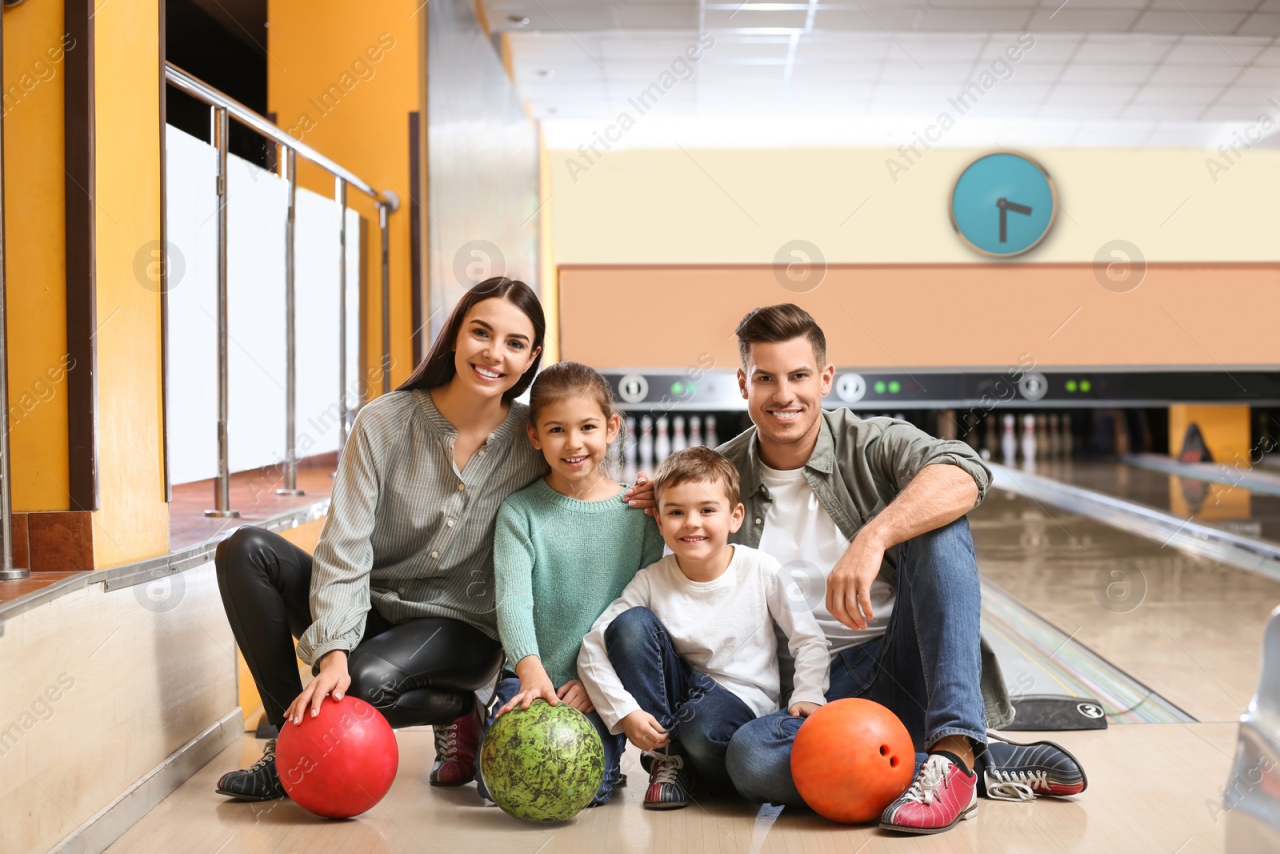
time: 3:30
